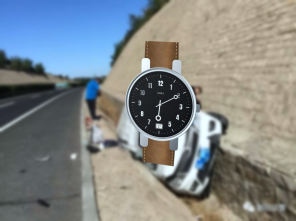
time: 6:10
